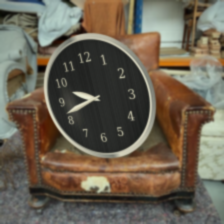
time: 9:42
